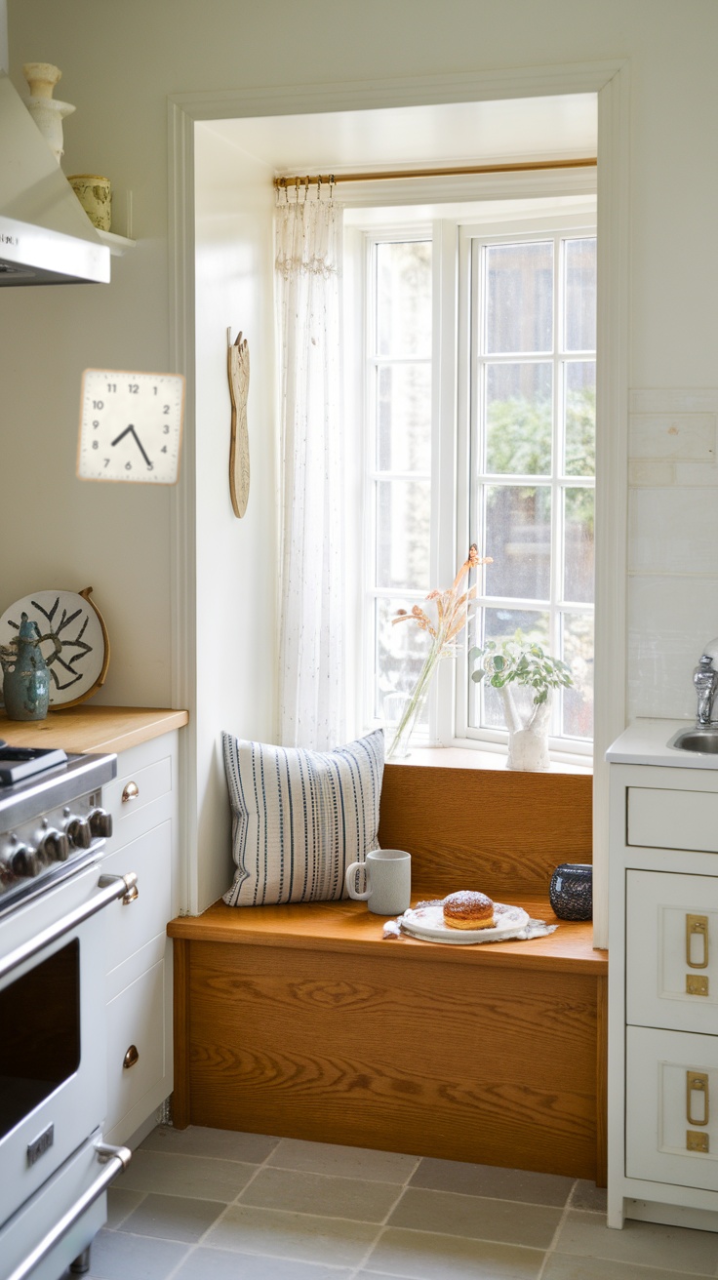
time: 7:25
